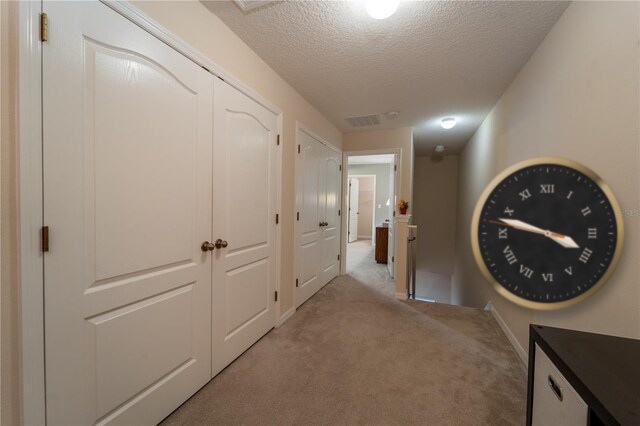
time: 3:47:47
